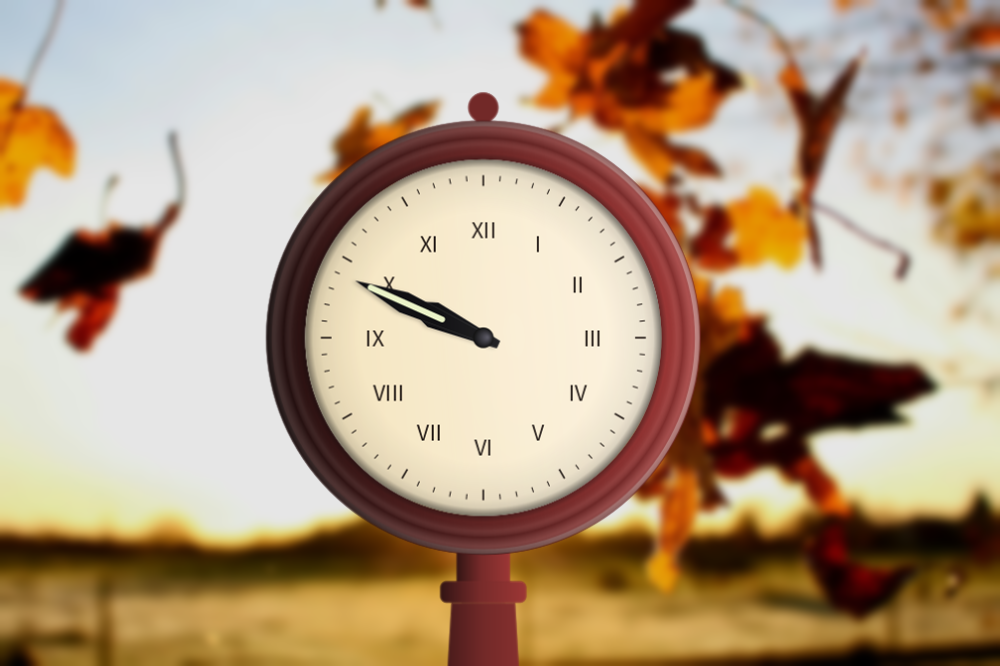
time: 9:49
